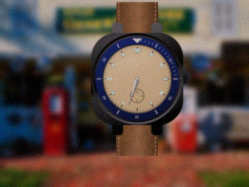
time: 6:33
